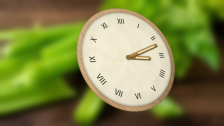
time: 3:12
